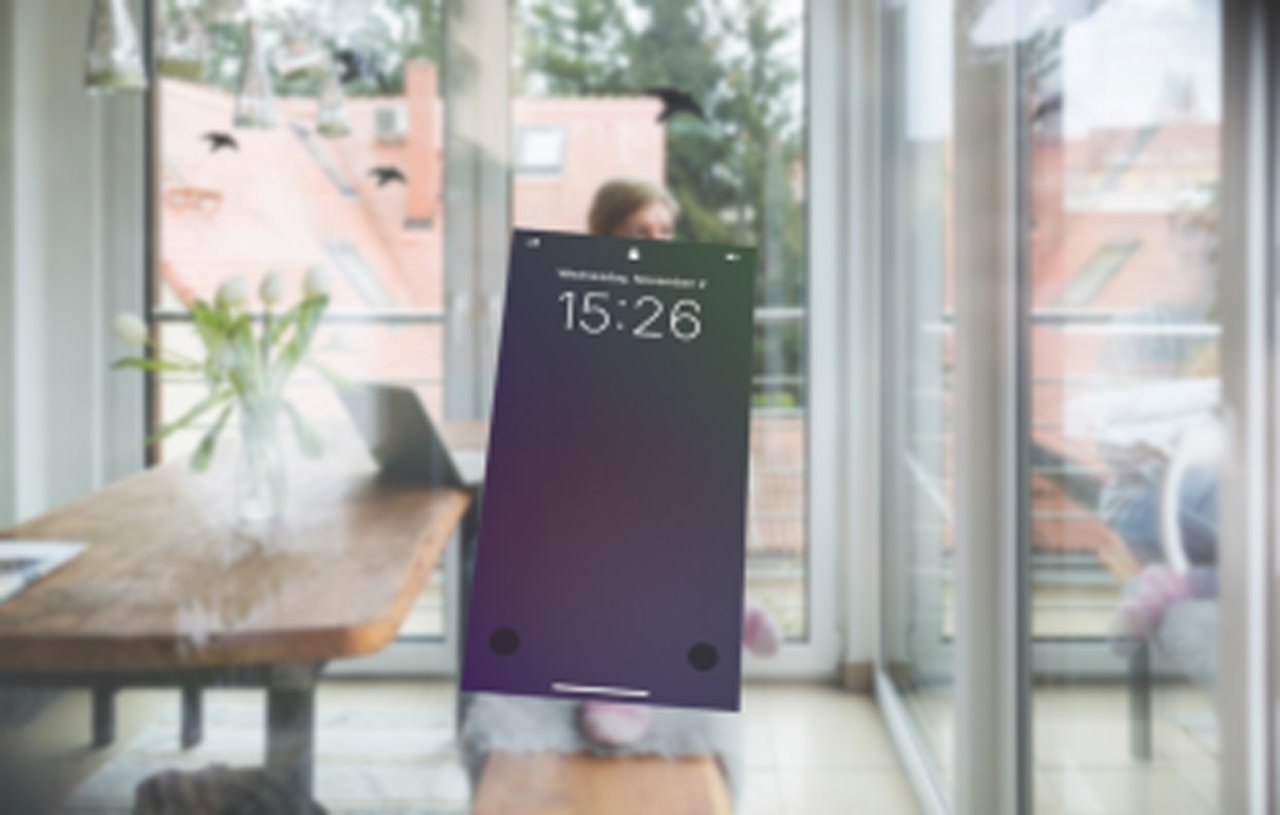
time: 15:26
